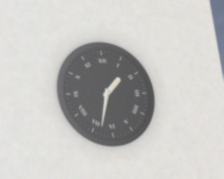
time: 1:33
